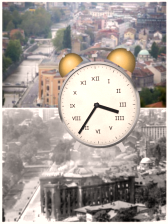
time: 3:36
